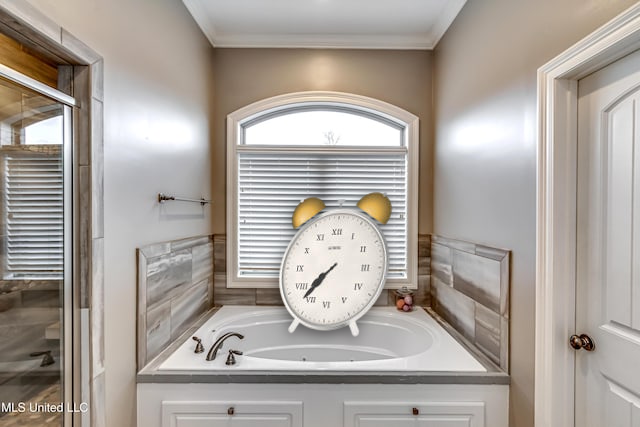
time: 7:37
